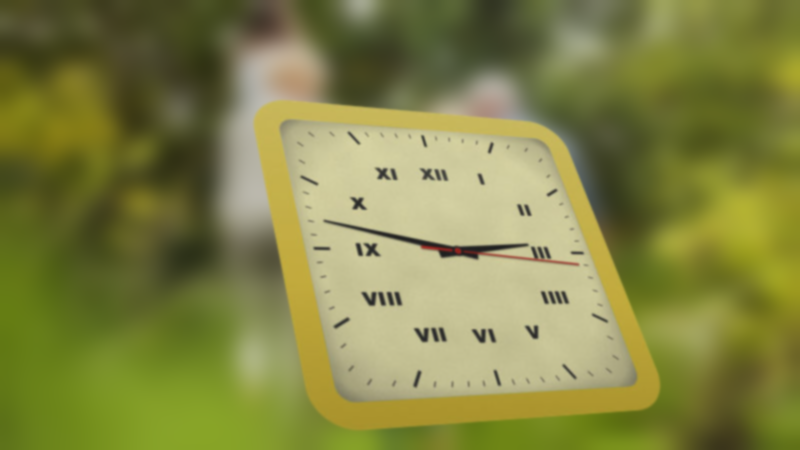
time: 2:47:16
